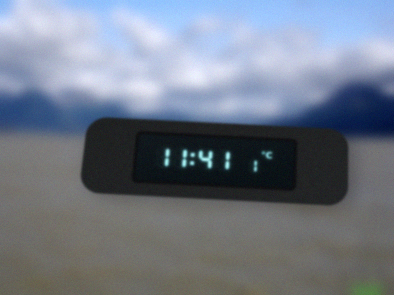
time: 11:41
